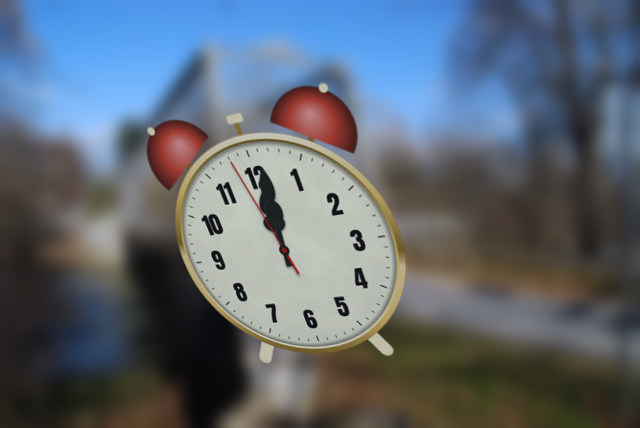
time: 12:00:58
